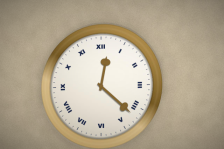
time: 12:22
